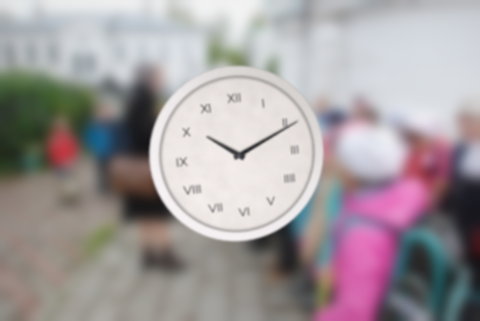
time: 10:11
